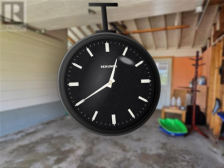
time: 12:40
